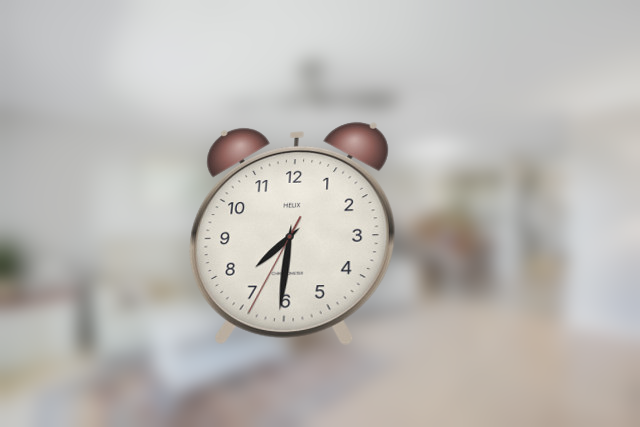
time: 7:30:34
